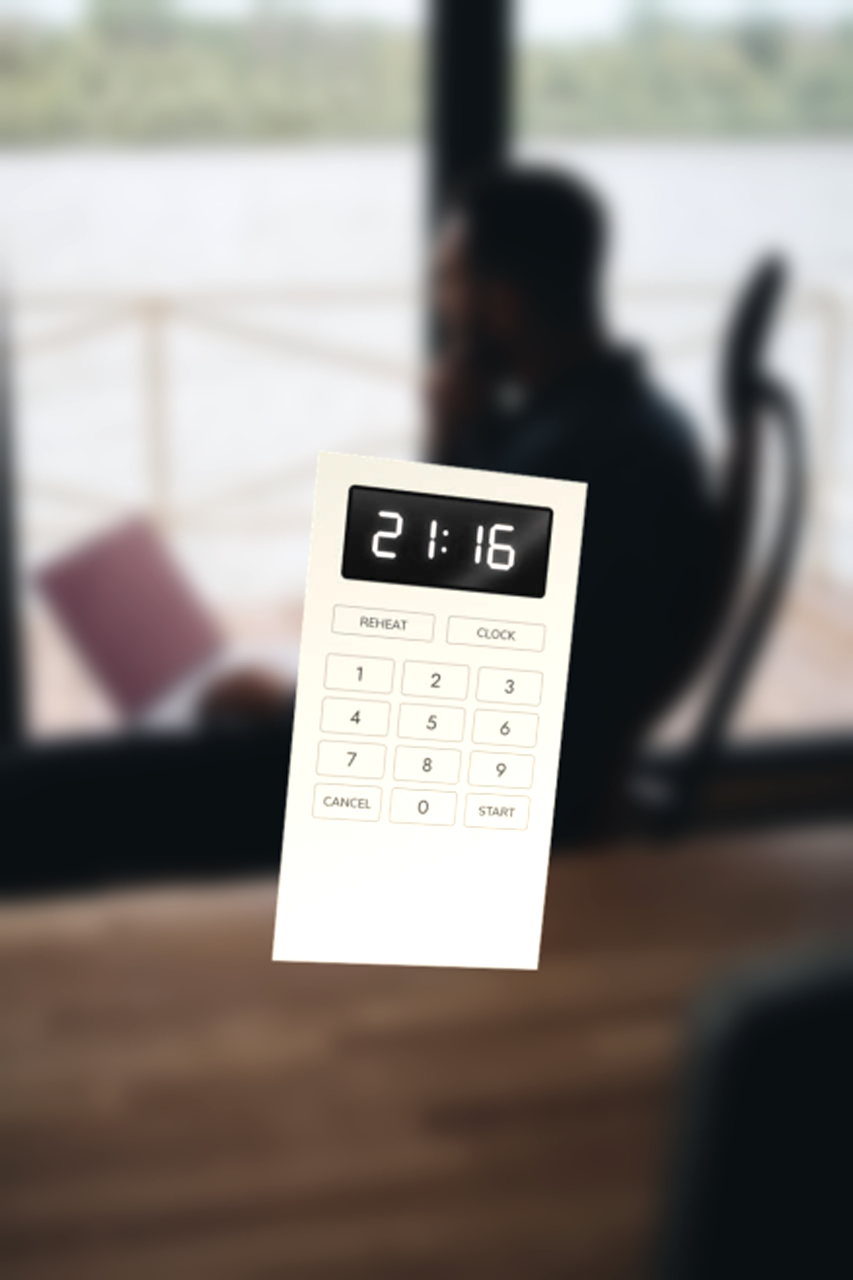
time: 21:16
